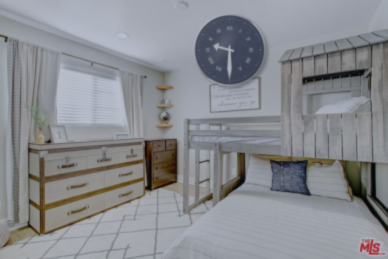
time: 9:30
